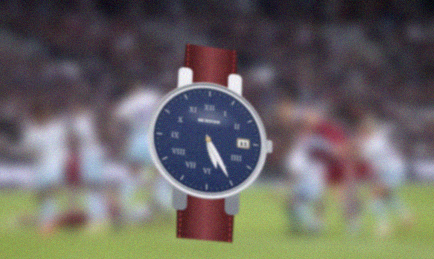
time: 5:25
